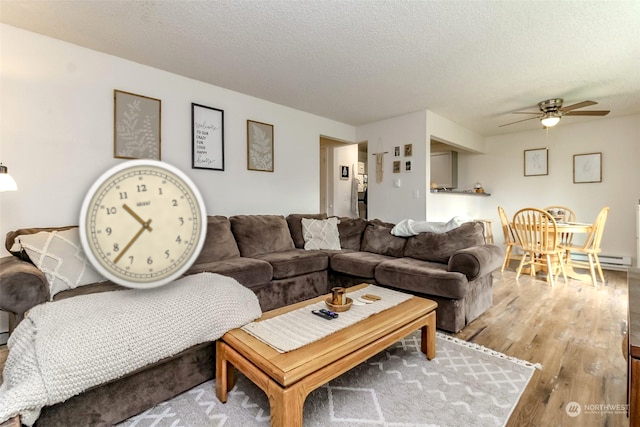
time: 10:38
